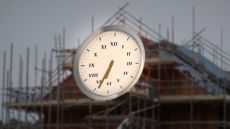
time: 6:34
